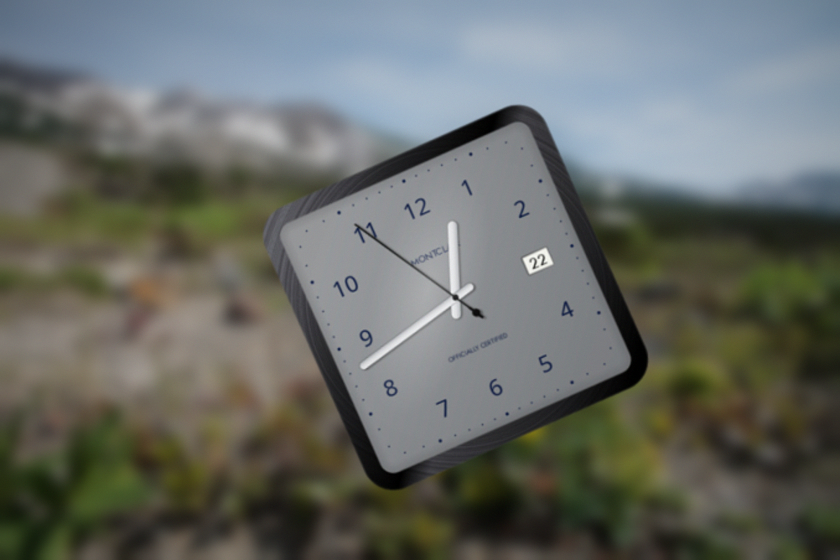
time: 12:42:55
